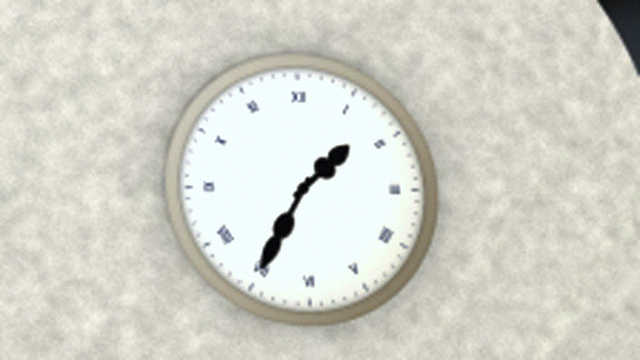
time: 1:35
